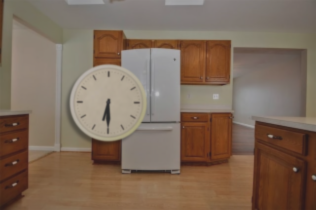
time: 6:30
